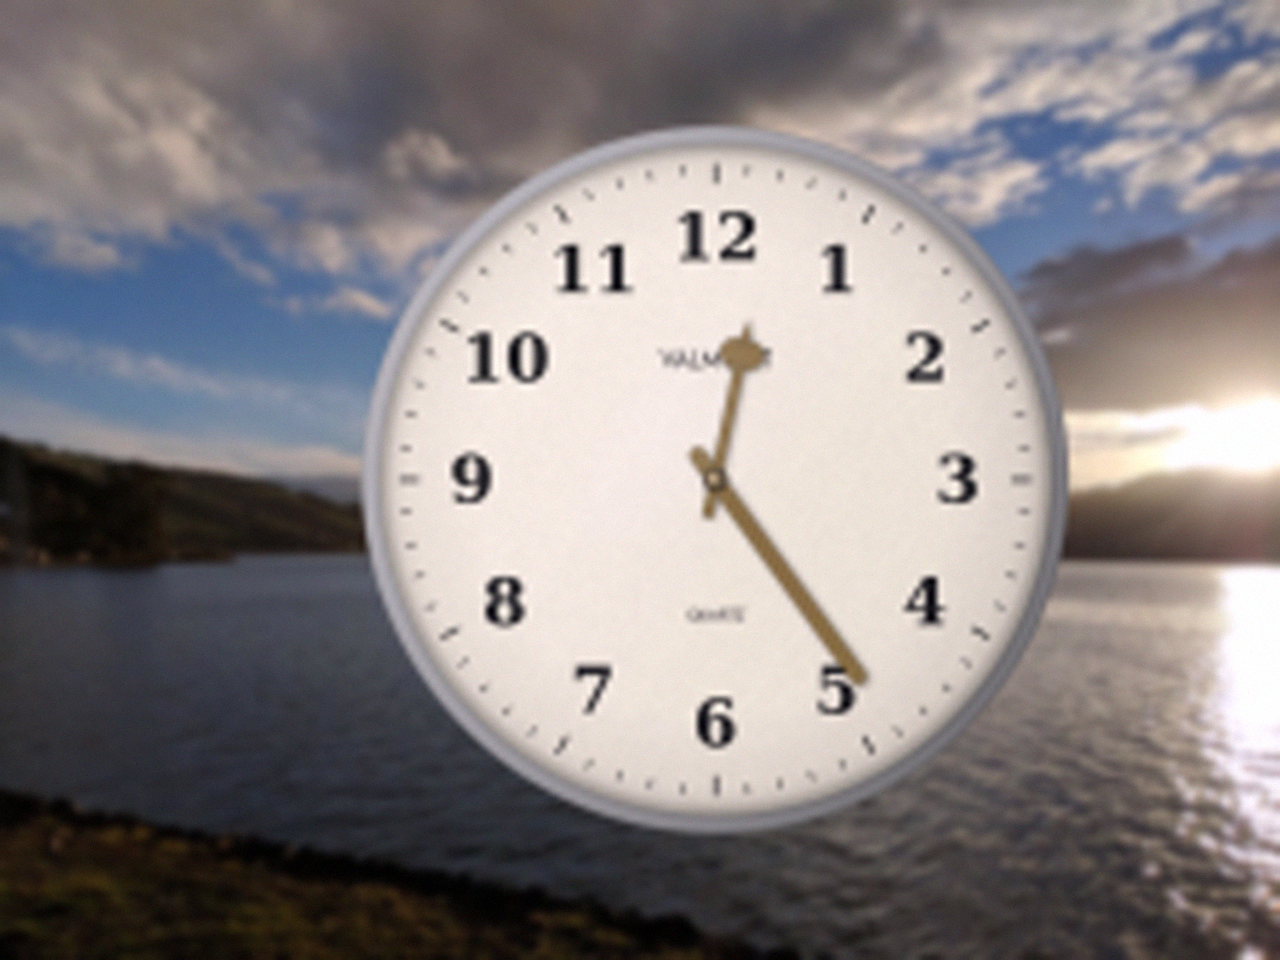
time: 12:24
